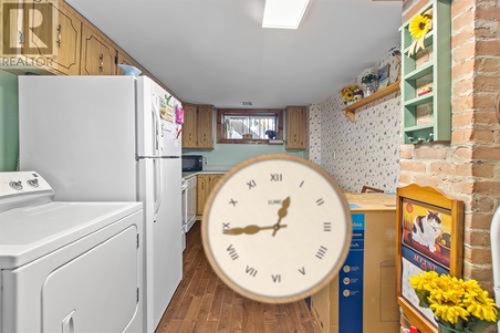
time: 12:44
